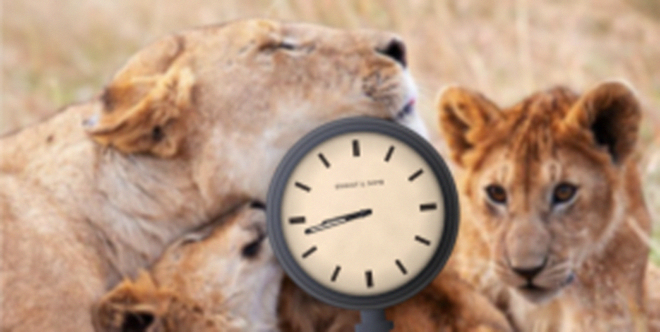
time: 8:43
